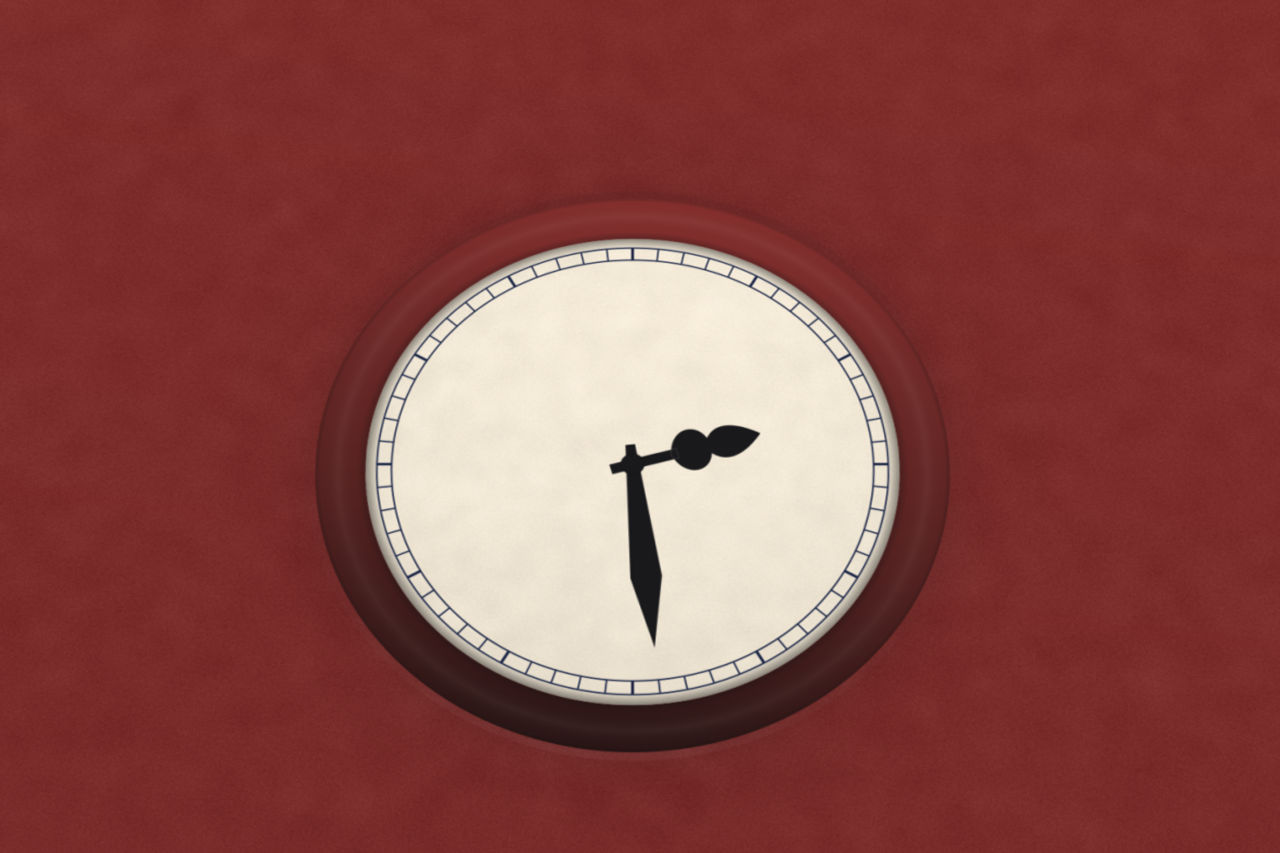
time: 2:29
